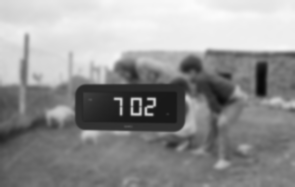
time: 7:02
